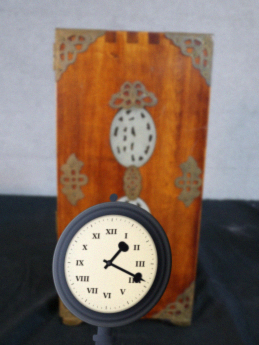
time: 1:19
